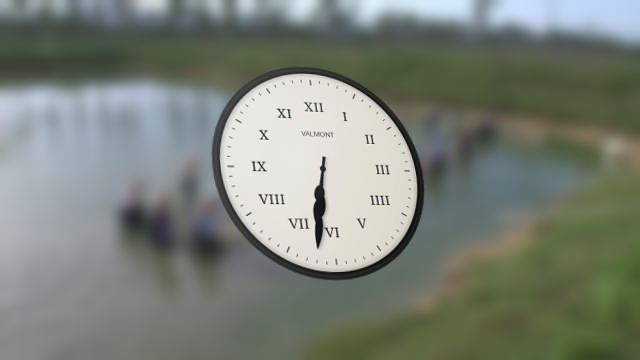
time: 6:32
